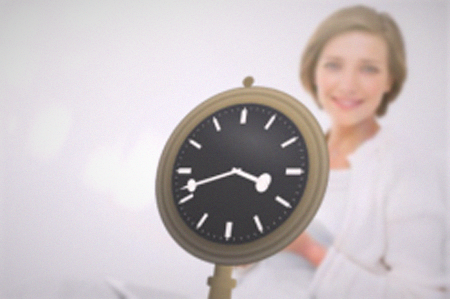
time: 3:42
